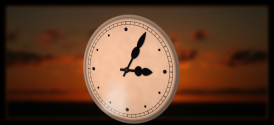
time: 3:05
